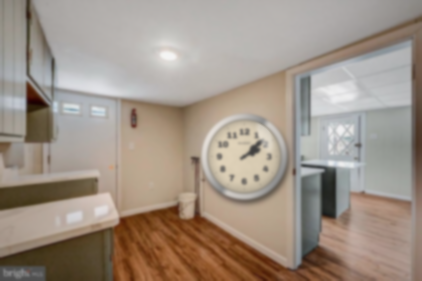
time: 2:08
